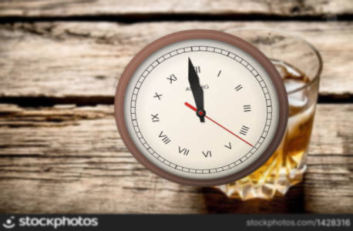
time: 11:59:22
